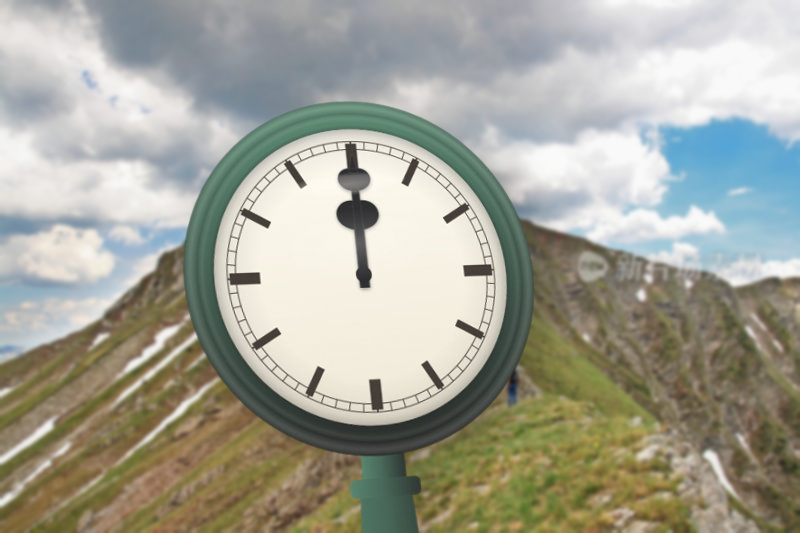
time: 12:00
